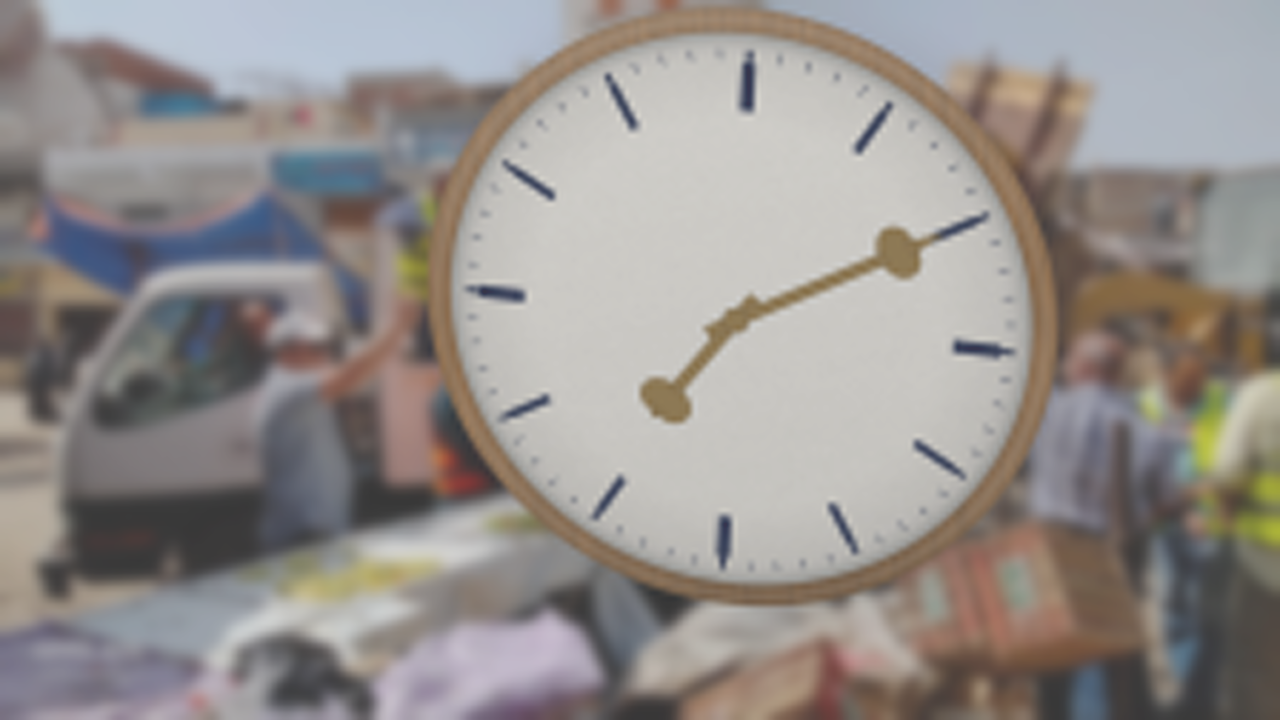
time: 7:10
